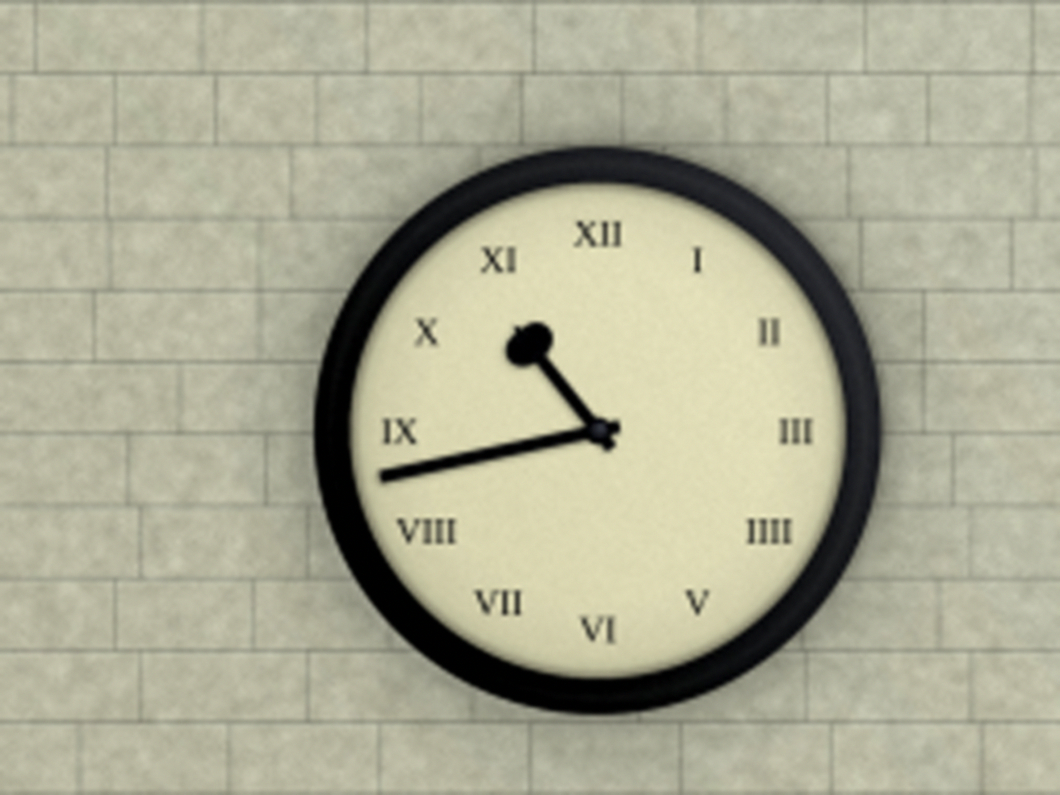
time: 10:43
